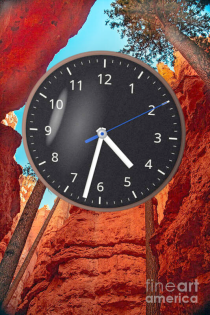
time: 4:32:10
